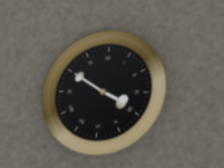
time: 3:50
